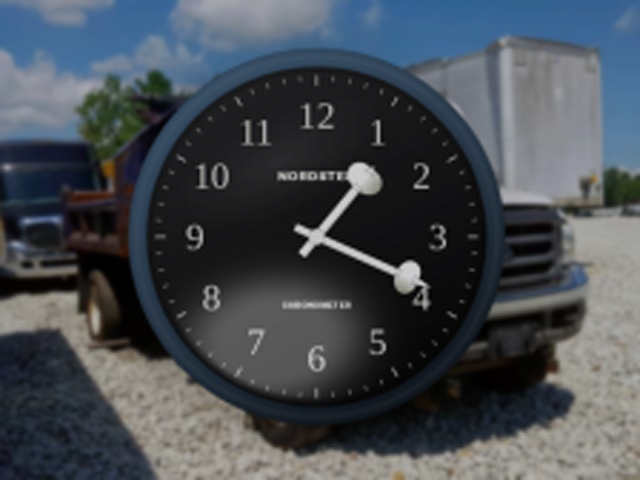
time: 1:19
